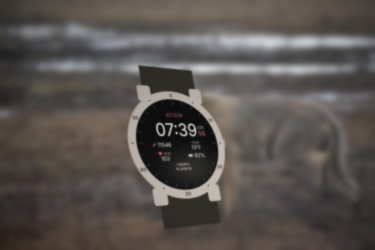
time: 7:39
